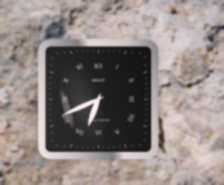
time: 6:41
